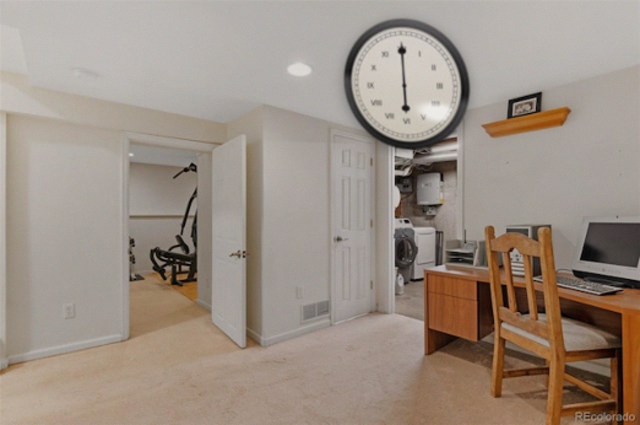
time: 6:00
